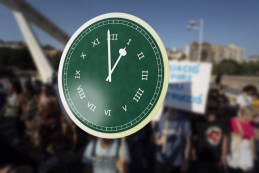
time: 12:59
